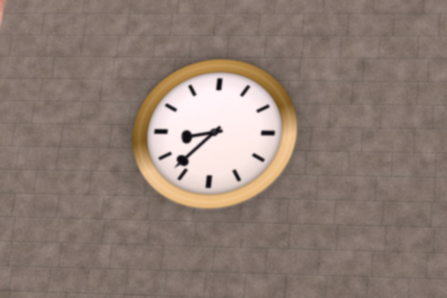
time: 8:37
